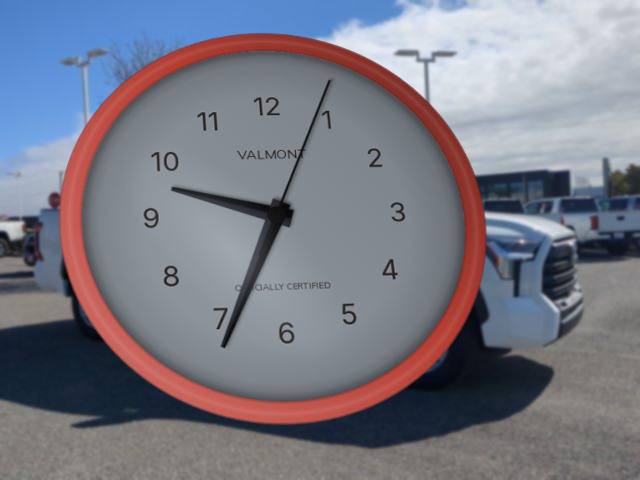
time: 9:34:04
